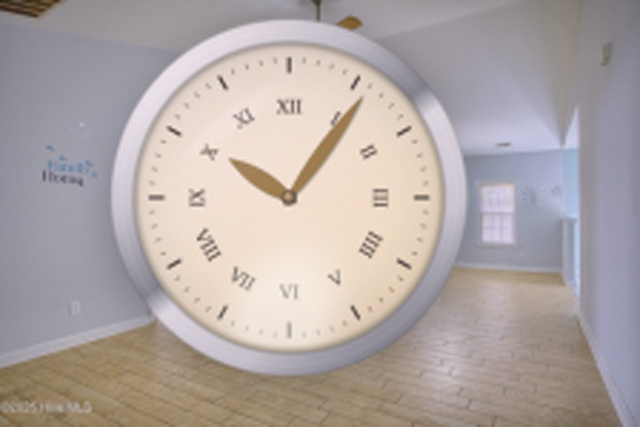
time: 10:06
